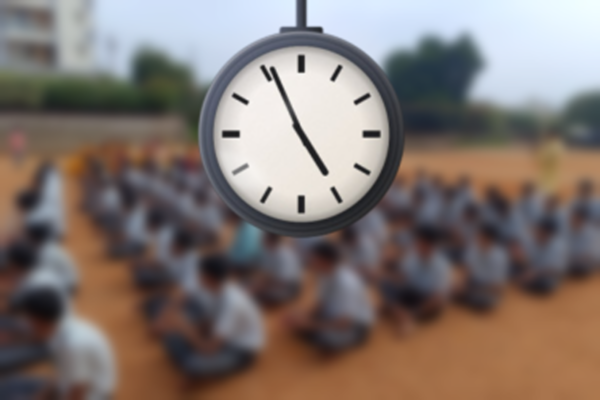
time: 4:56
